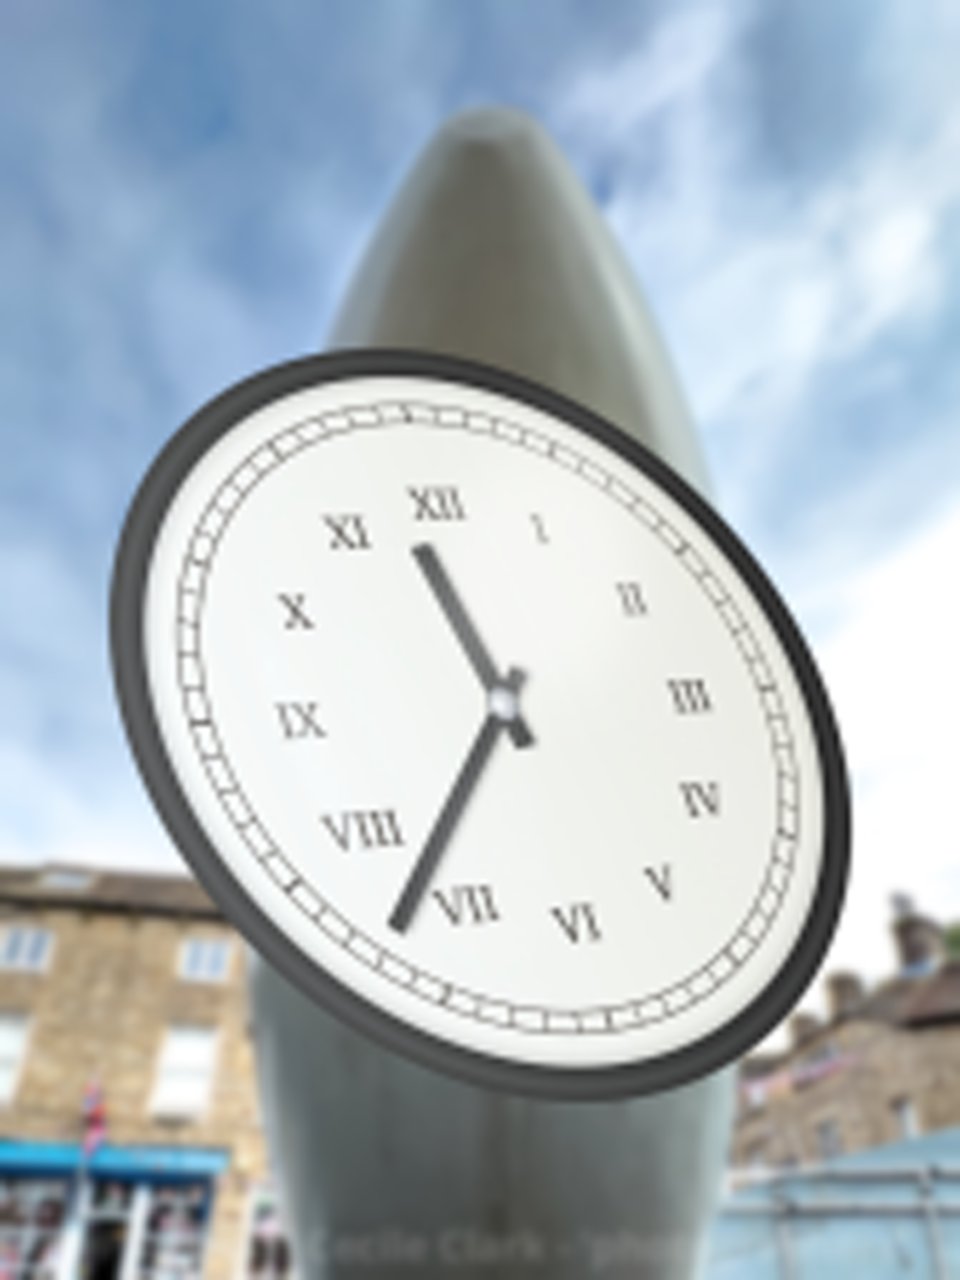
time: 11:37
